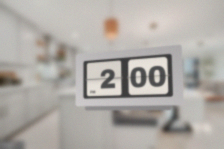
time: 2:00
